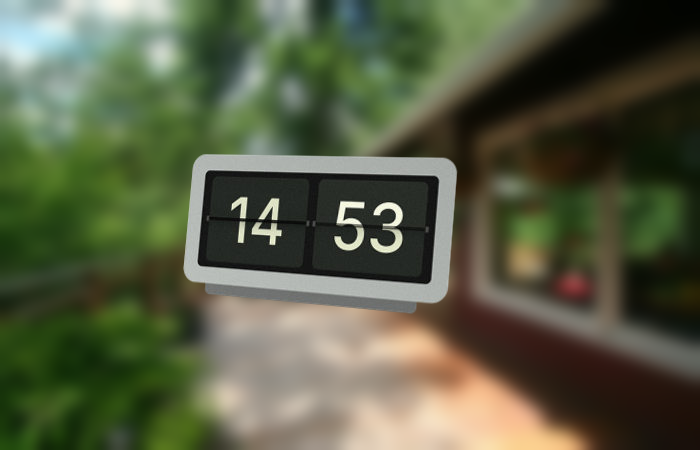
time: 14:53
